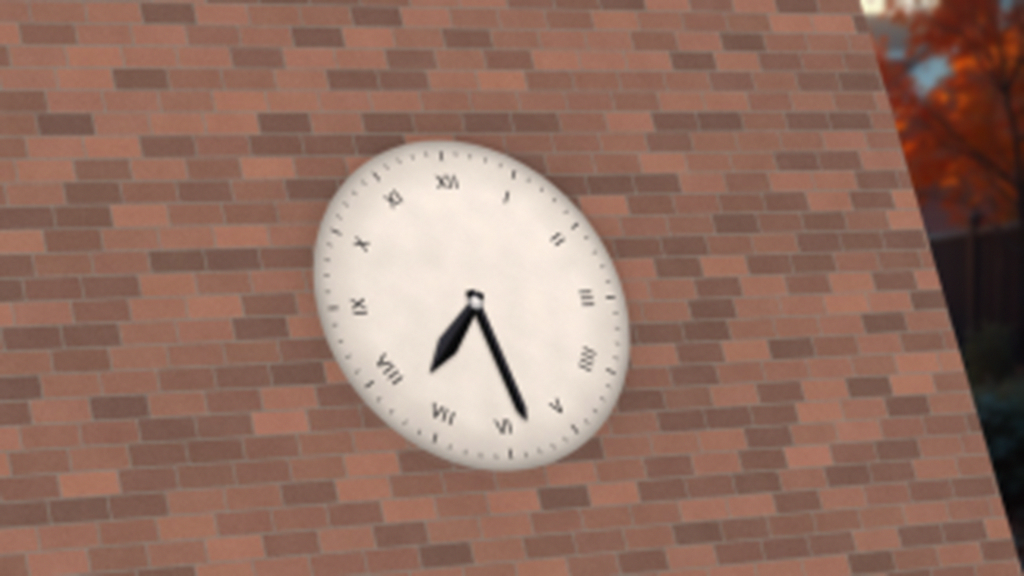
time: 7:28
